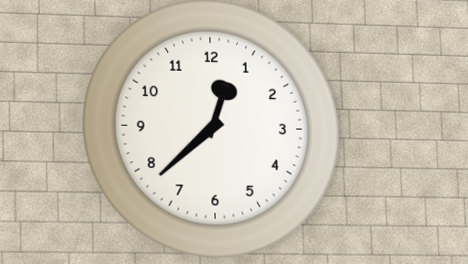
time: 12:38
